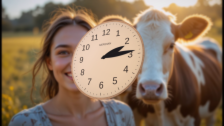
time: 2:14
